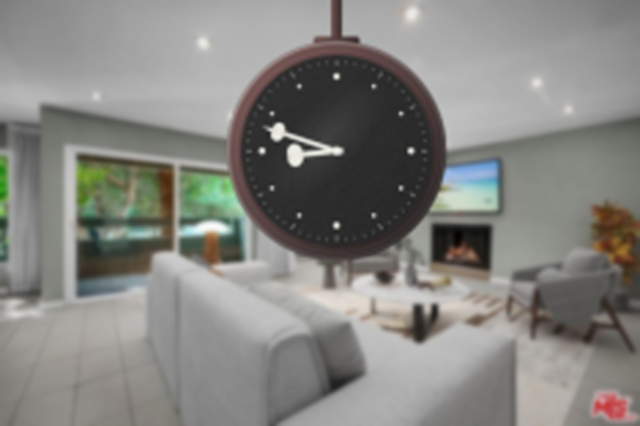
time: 8:48
